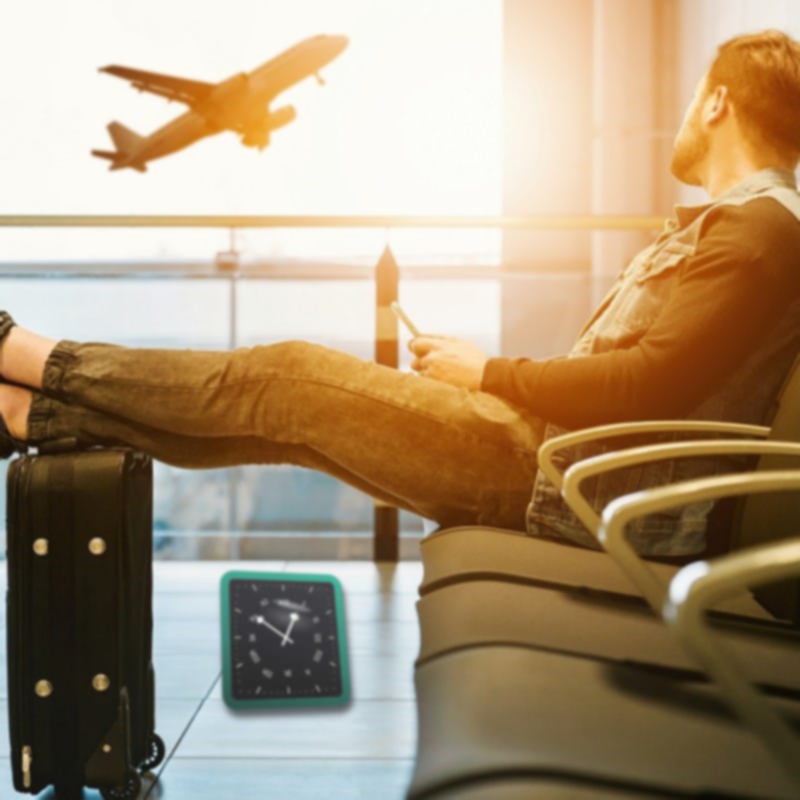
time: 12:51
